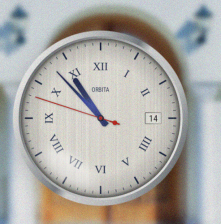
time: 10:52:48
